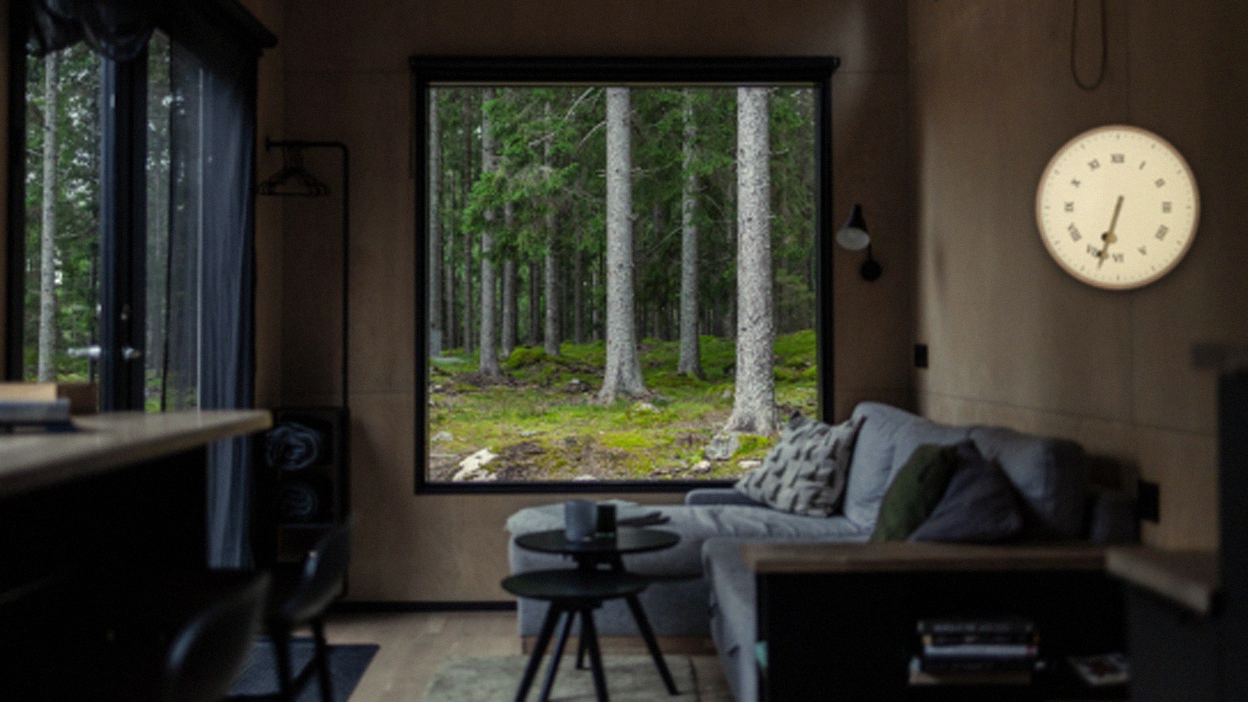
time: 6:33
